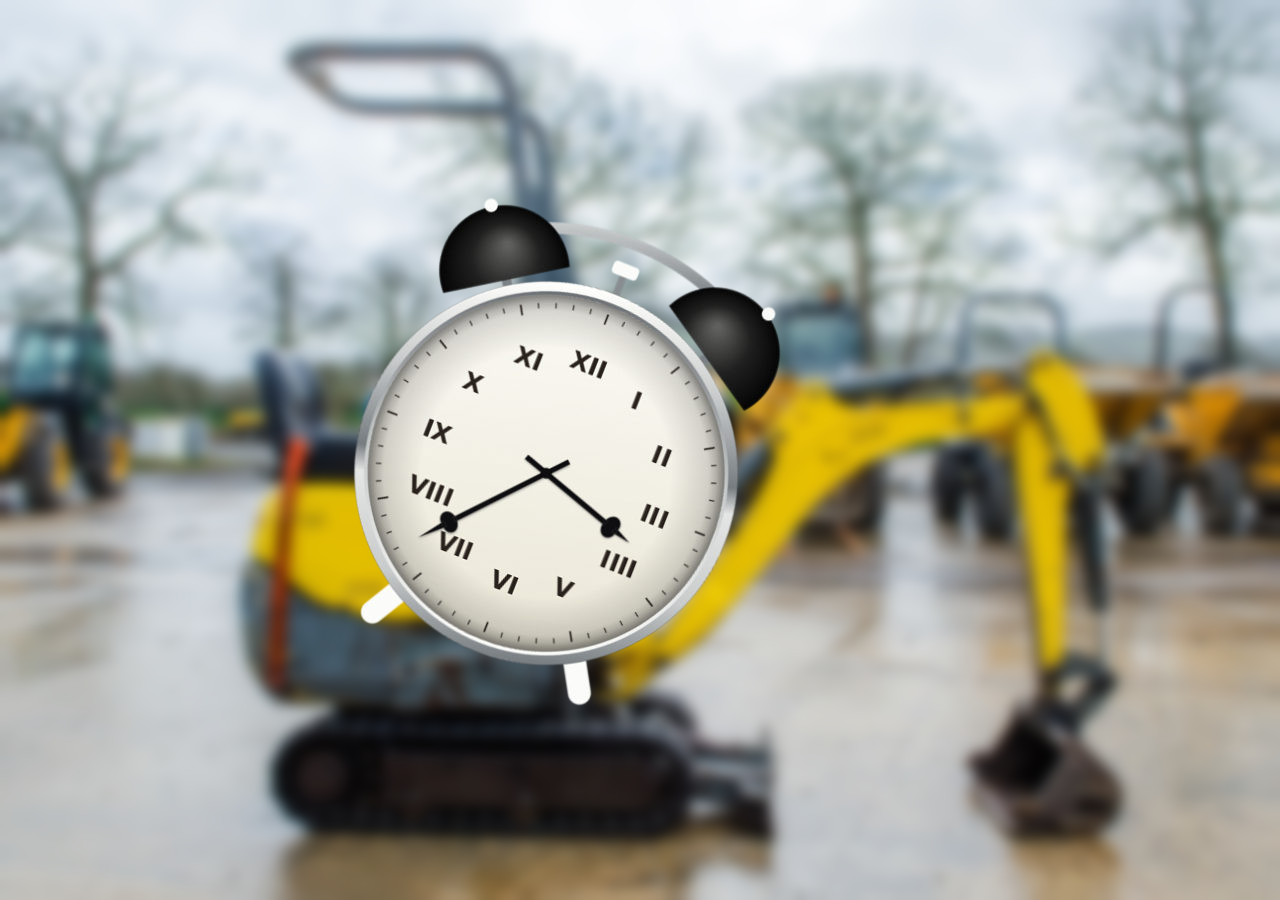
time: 3:37
